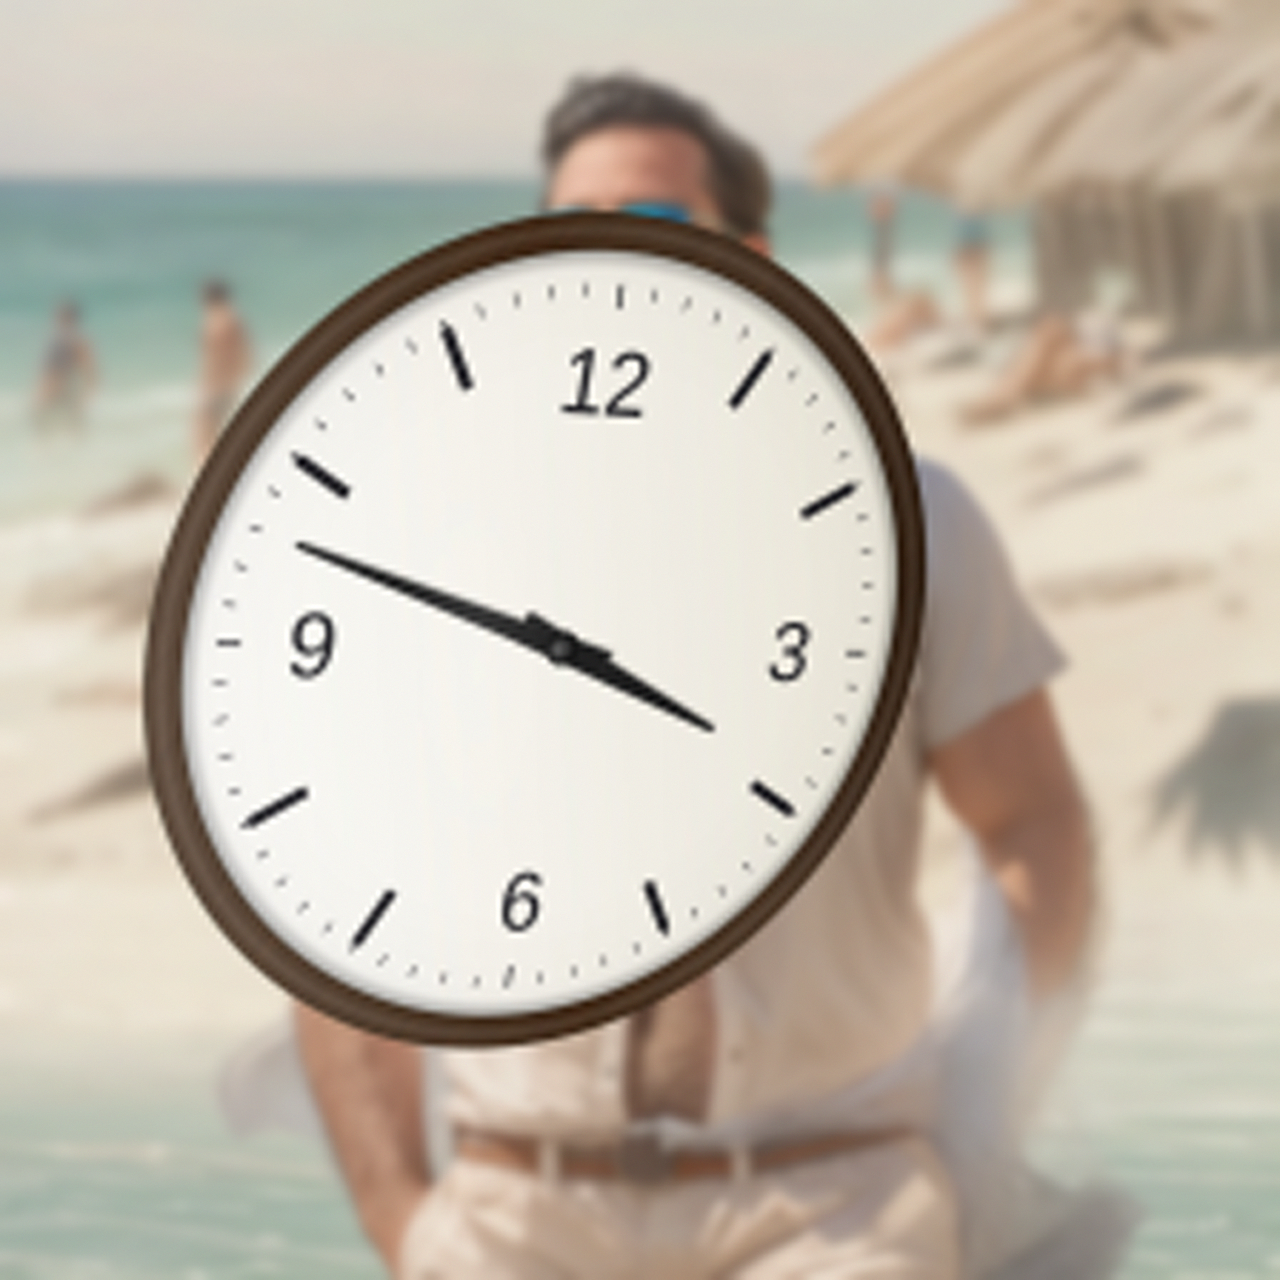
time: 3:48
